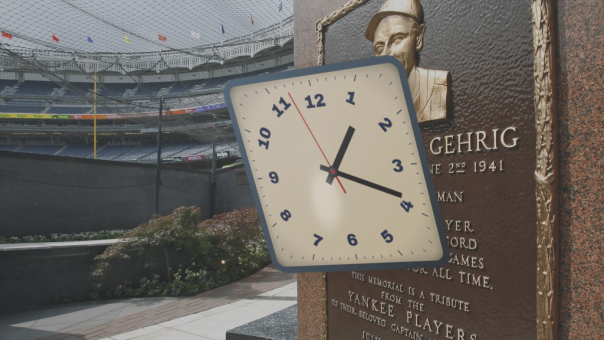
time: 1:18:57
